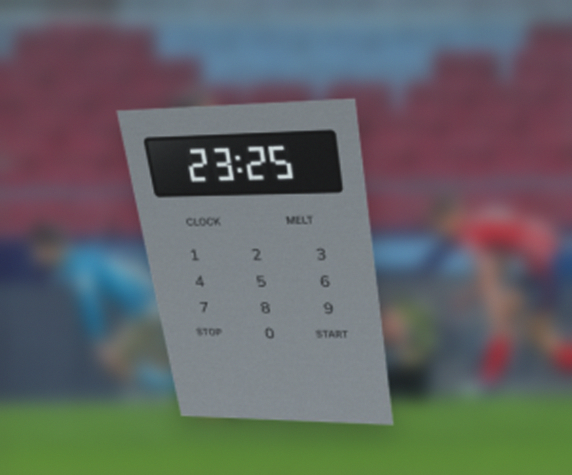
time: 23:25
